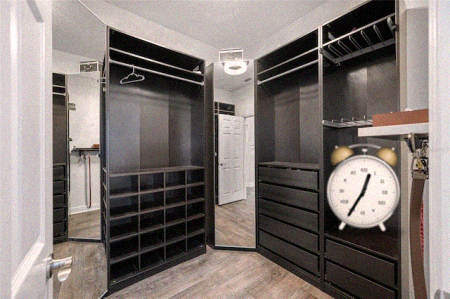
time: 12:35
